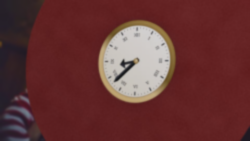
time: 8:38
